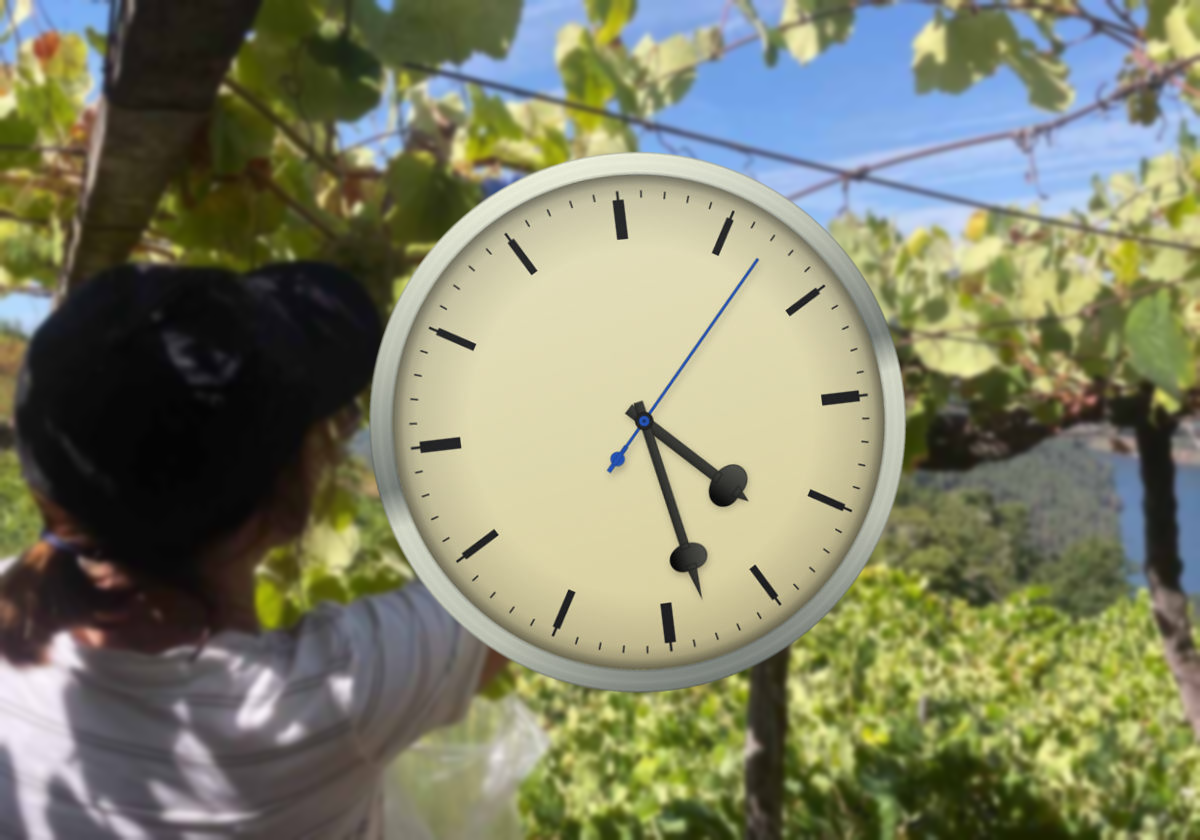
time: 4:28:07
